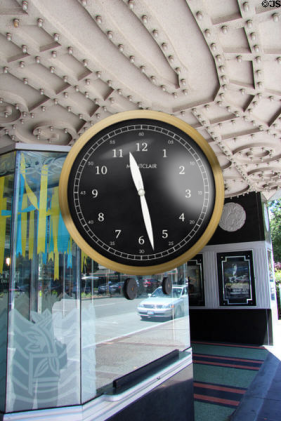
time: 11:28
